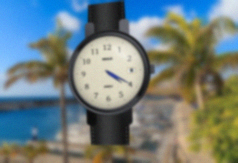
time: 4:20
